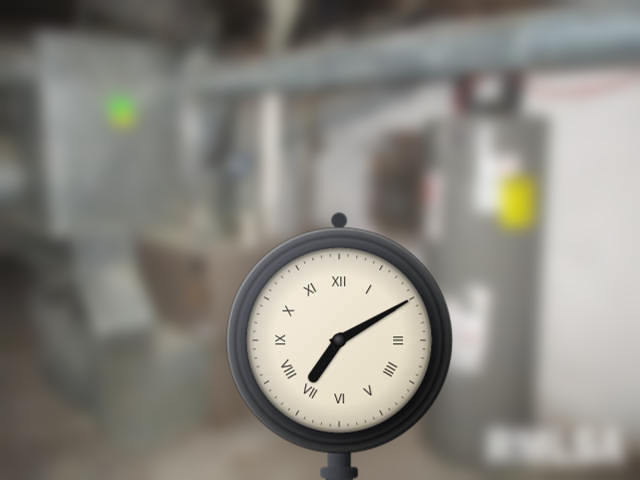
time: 7:10
